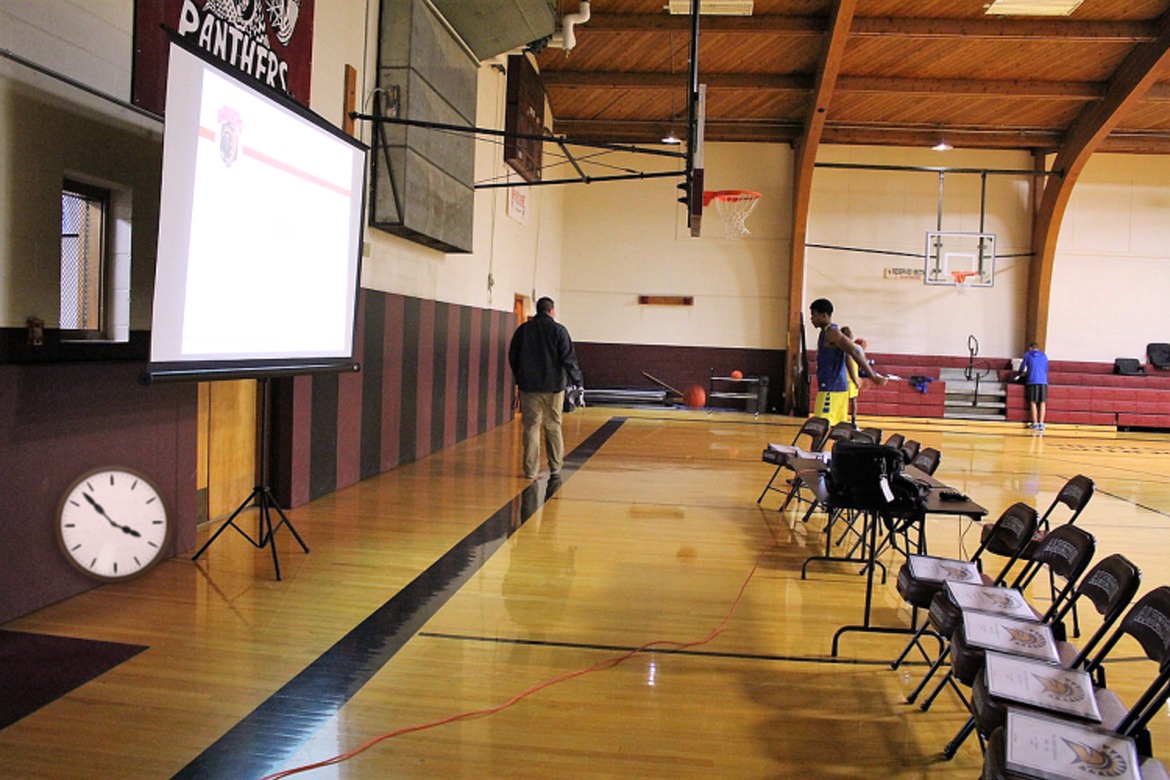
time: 3:53
